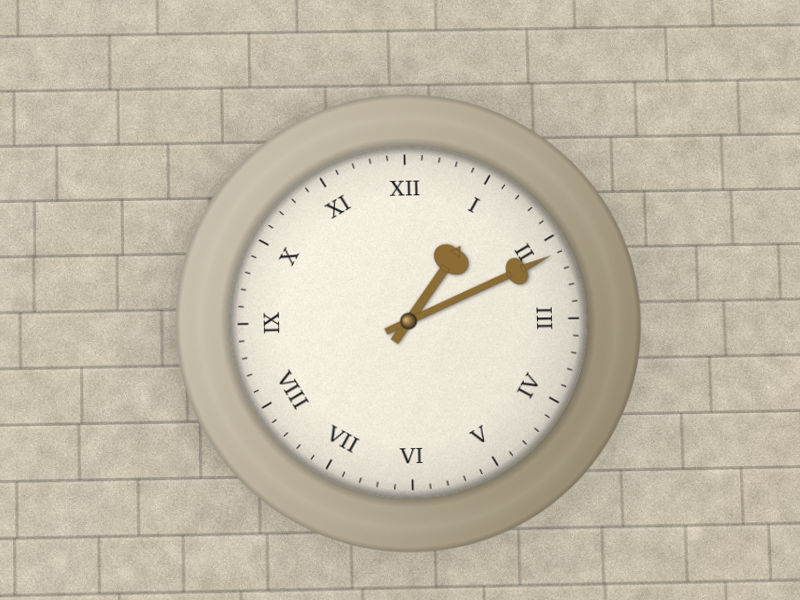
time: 1:11
